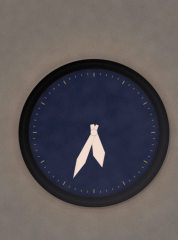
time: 5:34
